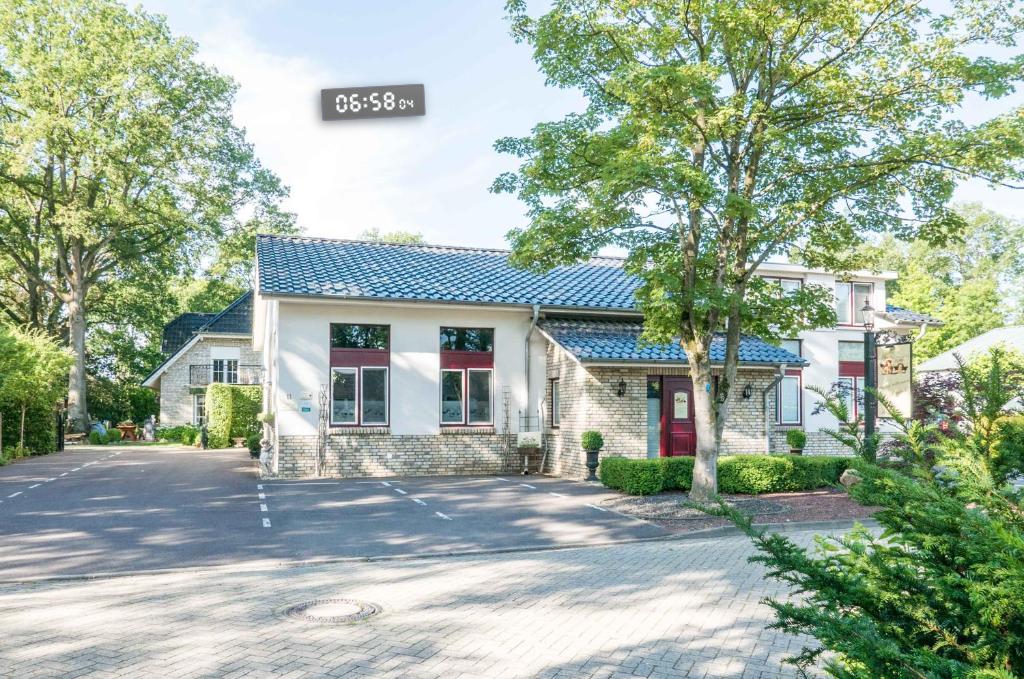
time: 6:58:04
